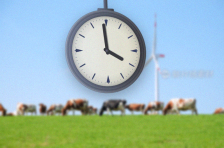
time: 3:59
